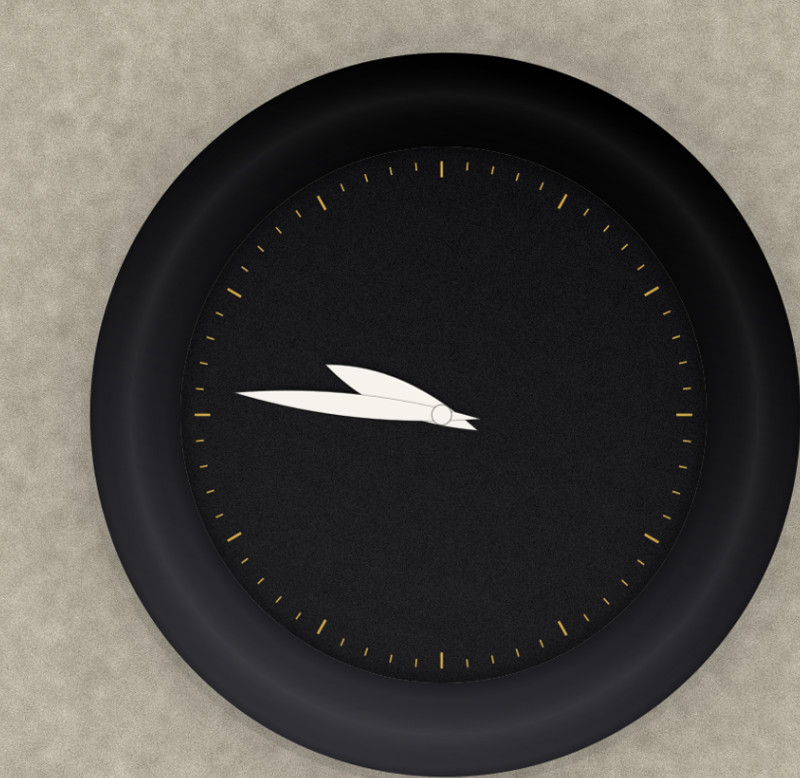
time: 9:46
